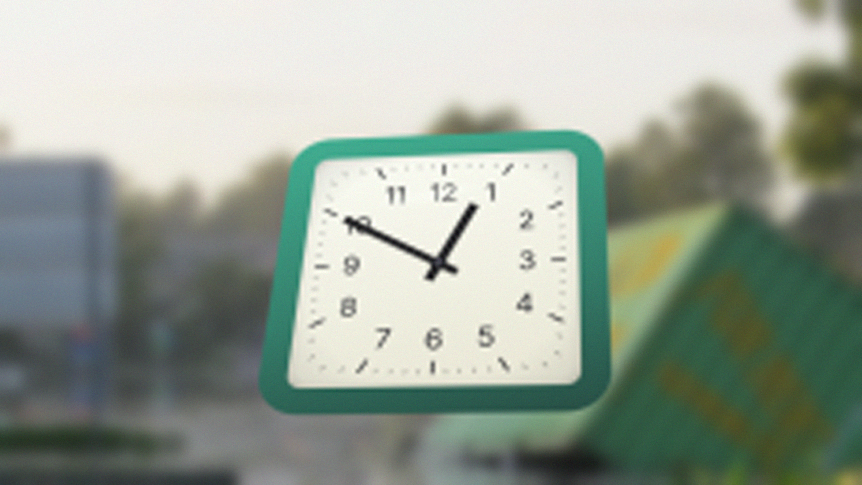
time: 12:50
